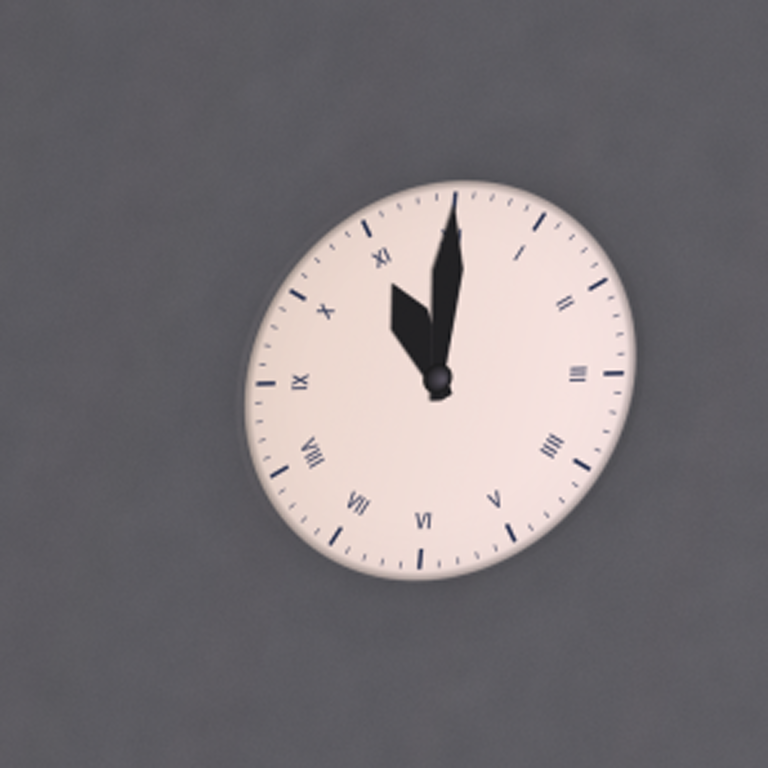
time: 11:00
